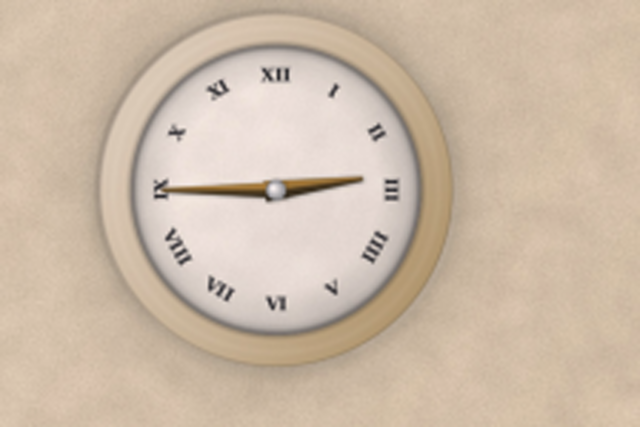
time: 2:45
